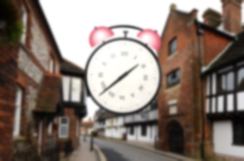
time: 1:38
